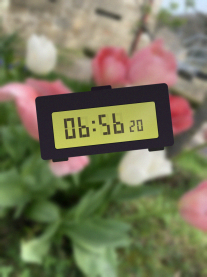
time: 6:56:20
